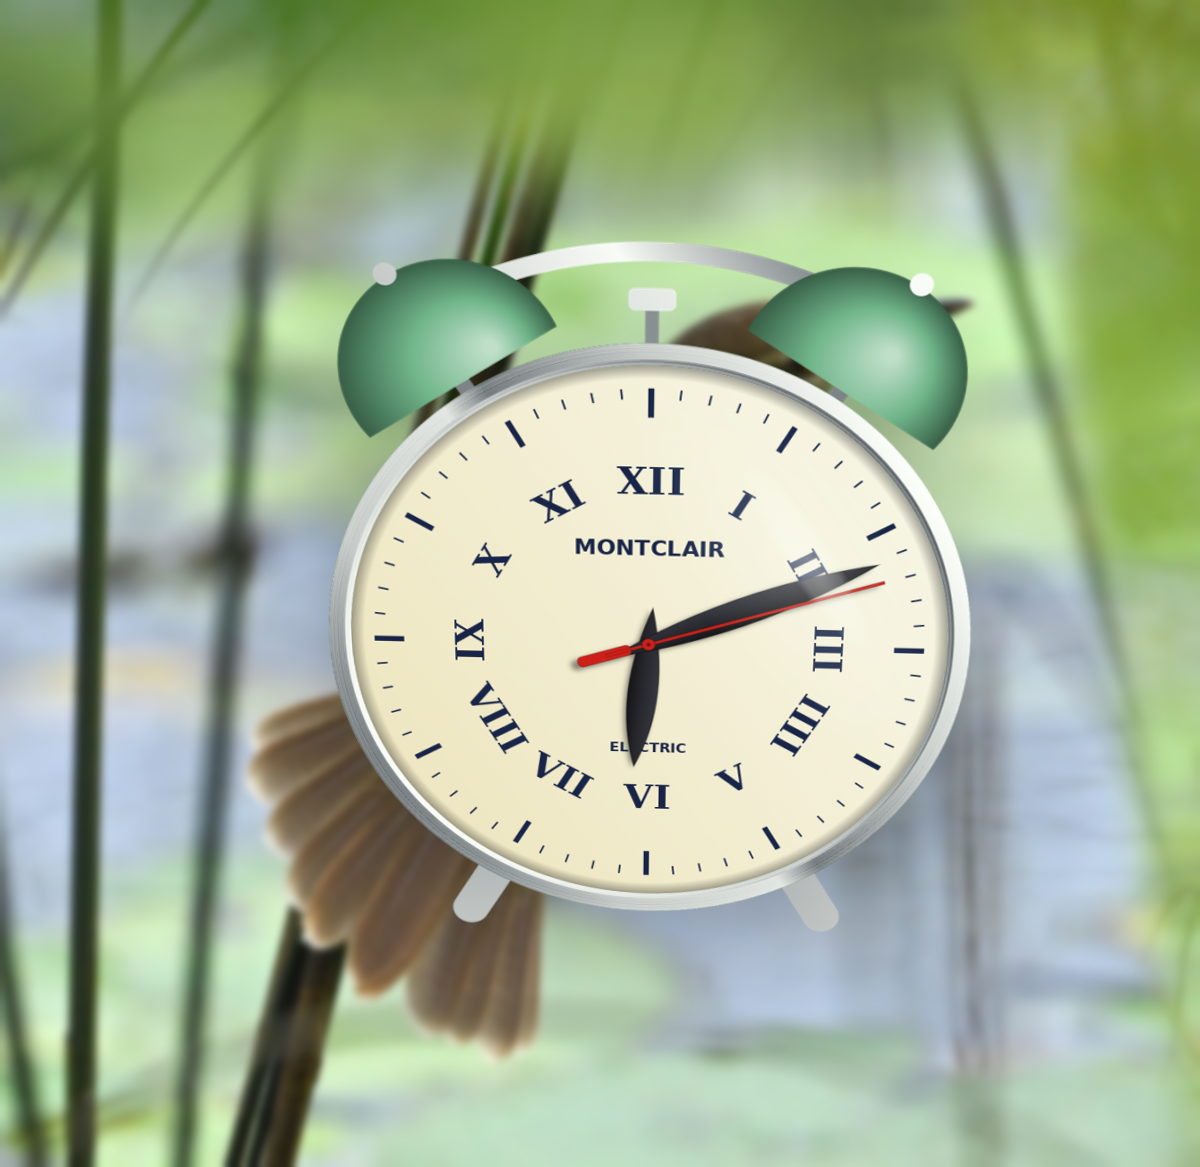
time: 6:11:12
